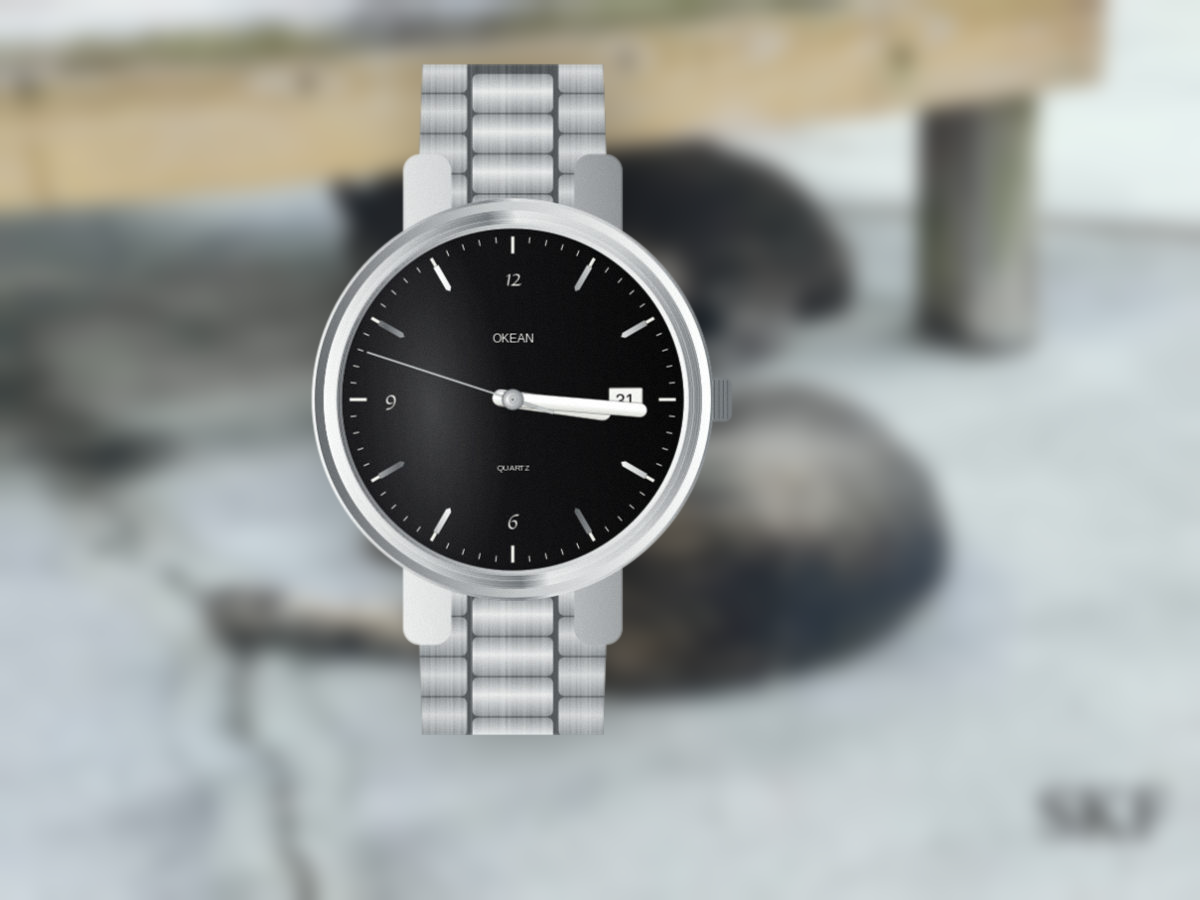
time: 3:15:48
